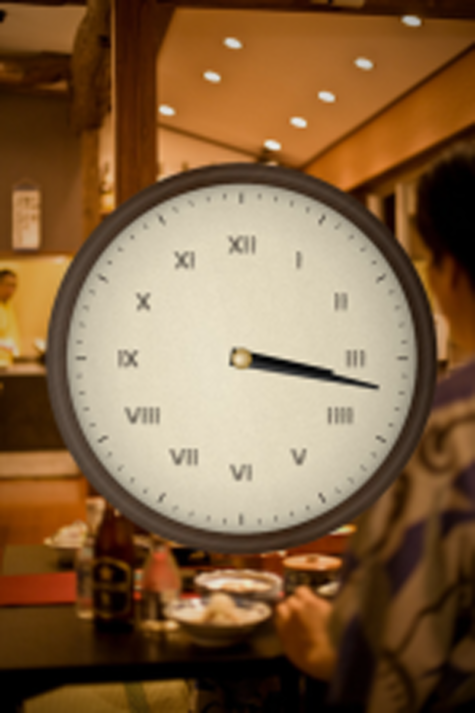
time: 3:17
